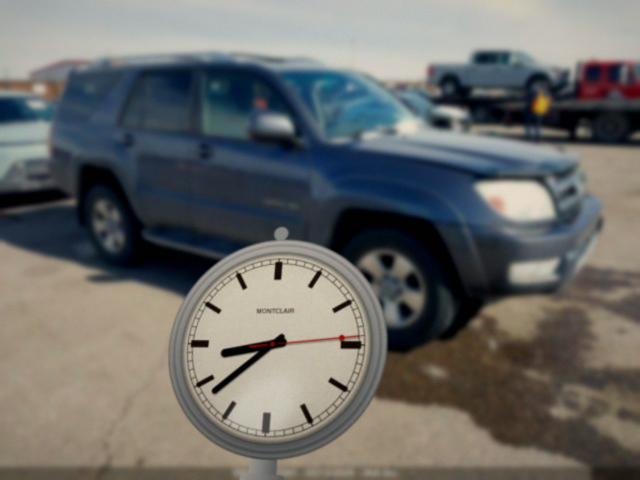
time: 8:38:14
